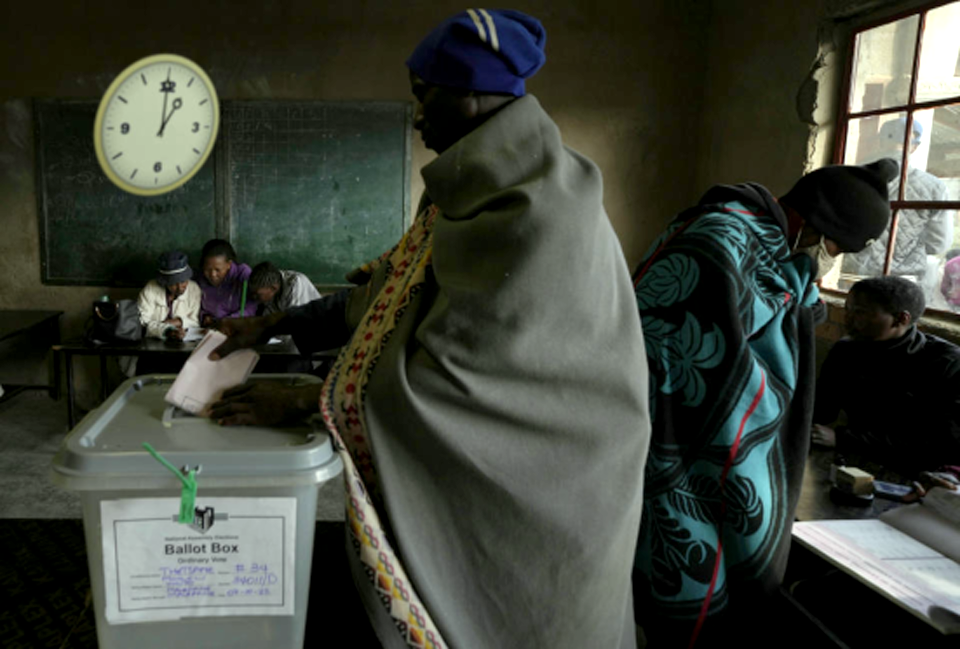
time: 1:00
